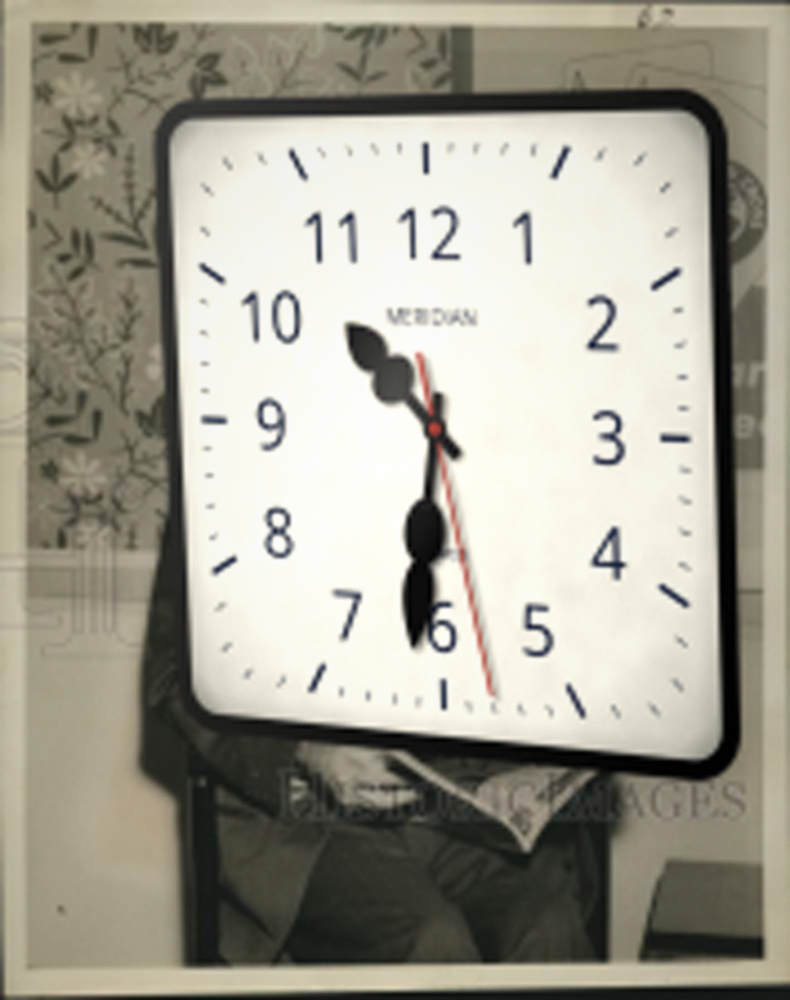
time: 10:31:28
